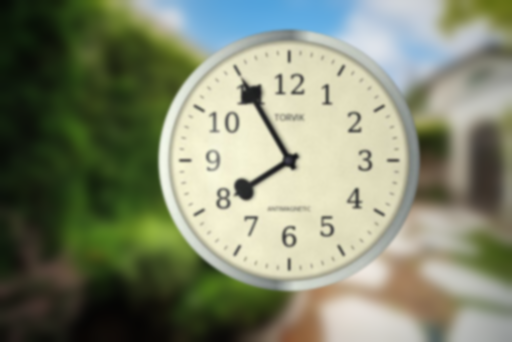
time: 7:55
